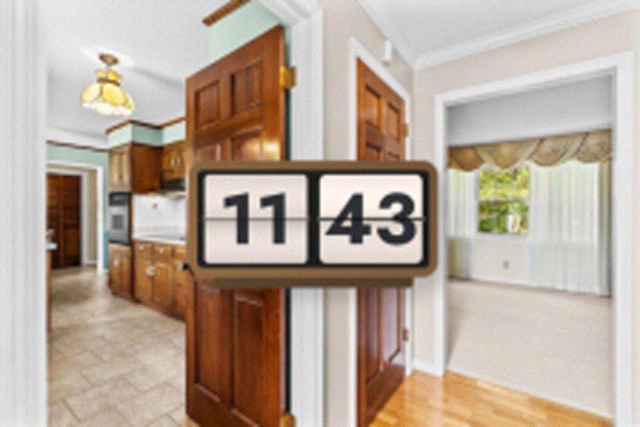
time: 11:43
